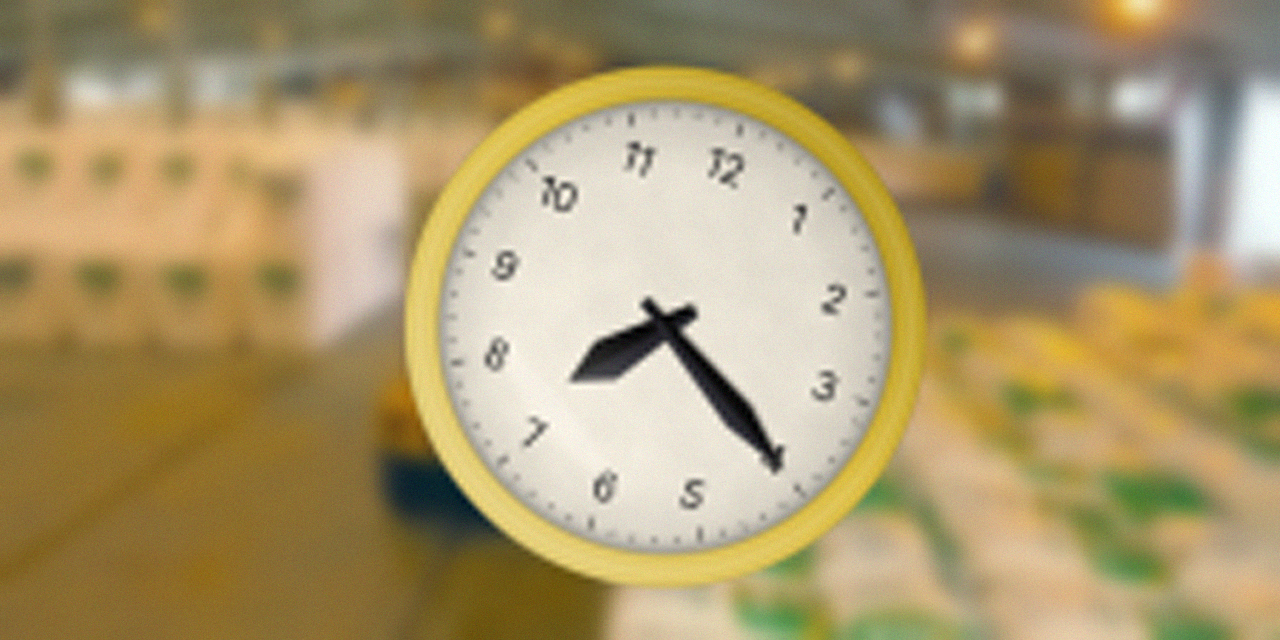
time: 7:20
